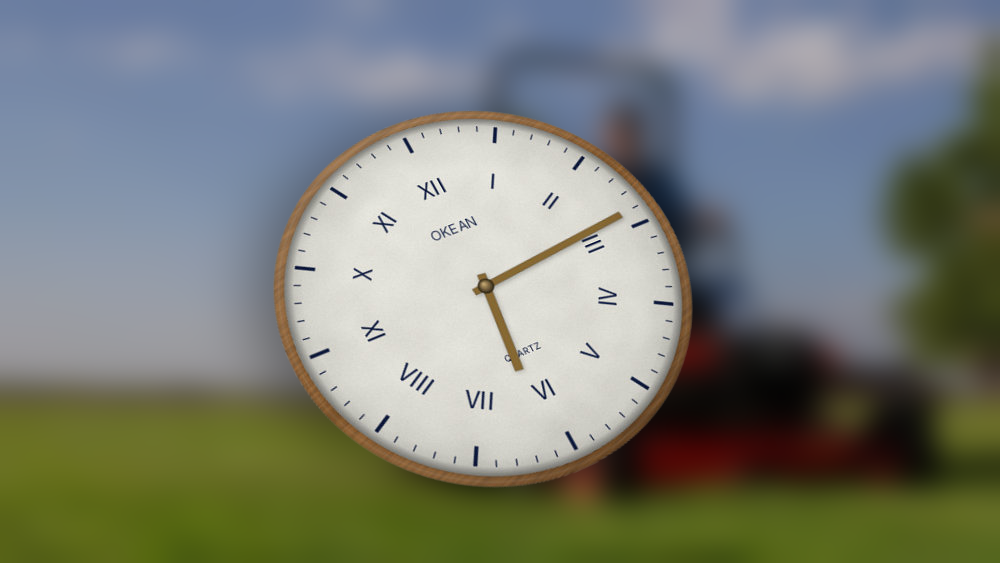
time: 6:14
